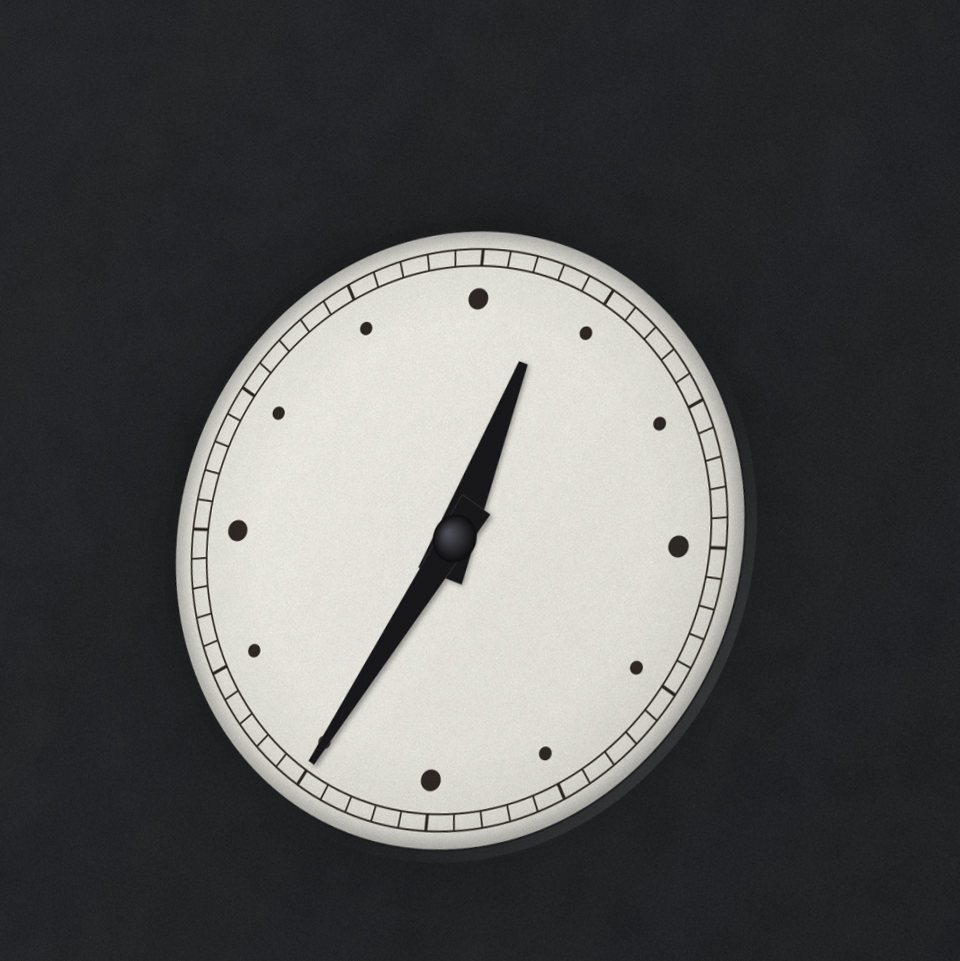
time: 12:35
